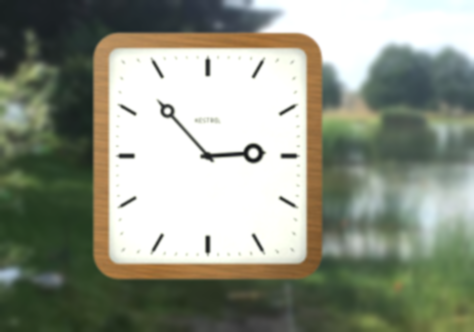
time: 2:53
